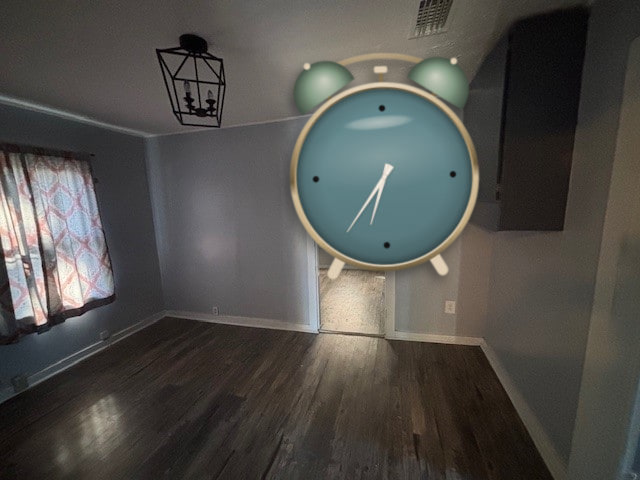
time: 6:36
